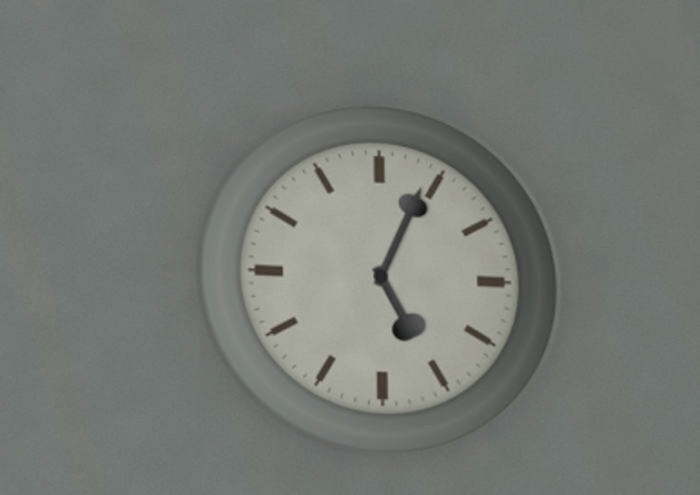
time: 5:04
